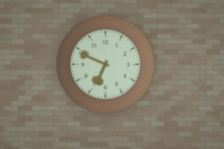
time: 6:49
